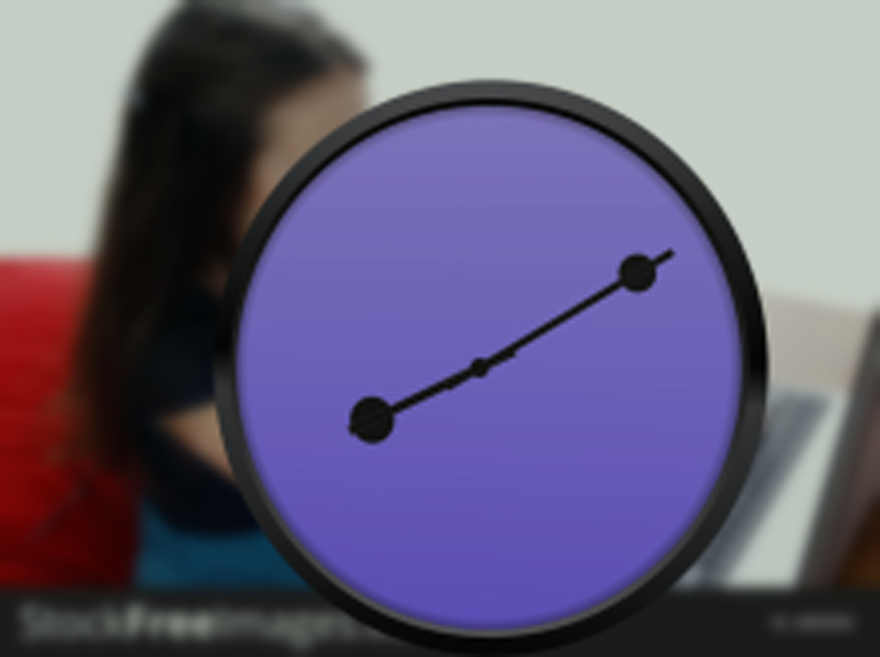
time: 8:10
